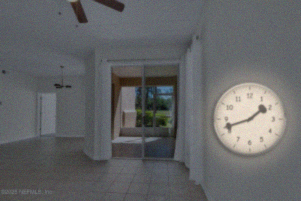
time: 1:42
